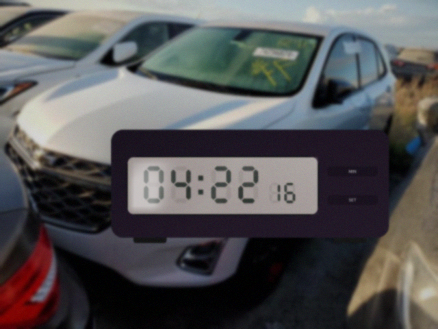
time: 4:22:16
